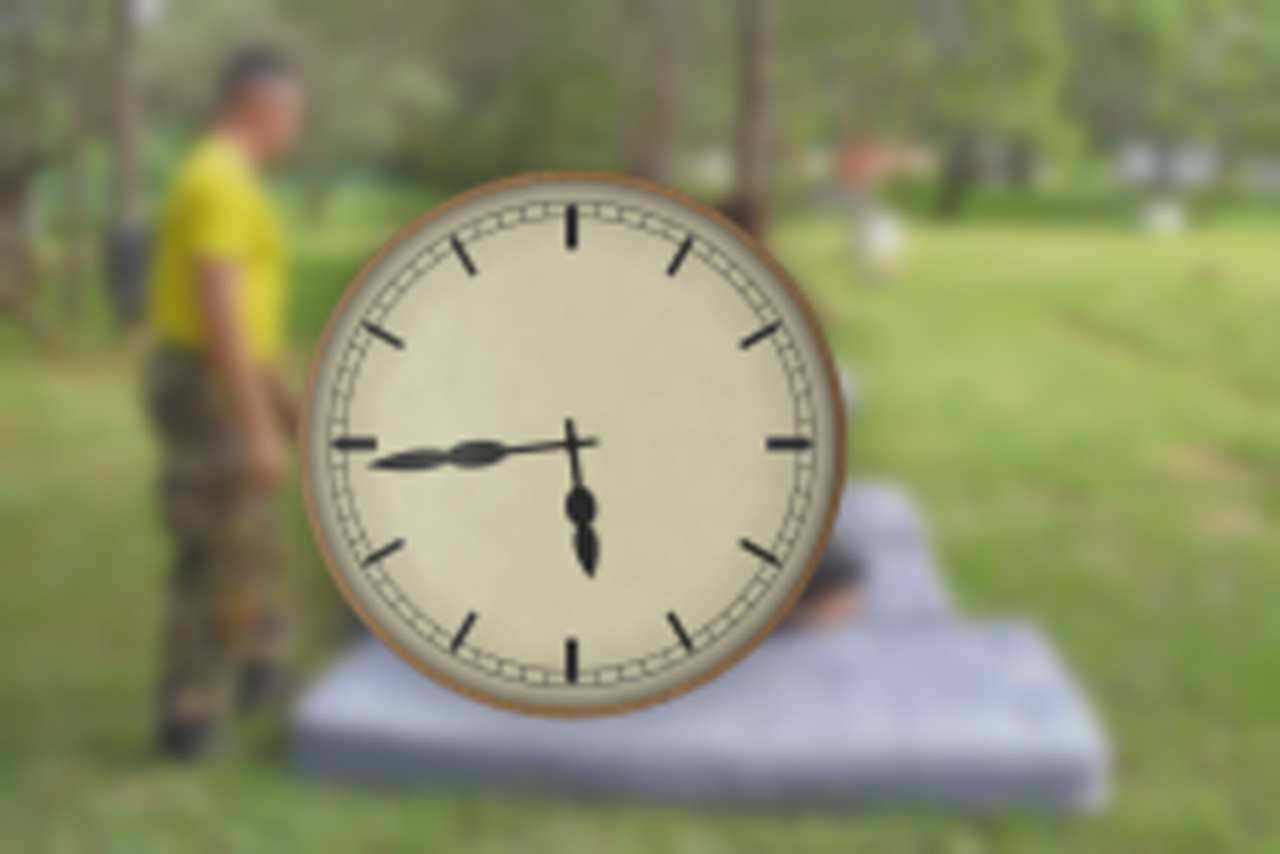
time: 5:44
